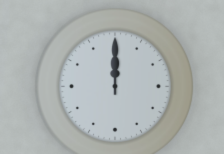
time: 12:00
